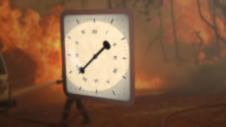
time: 1:38
